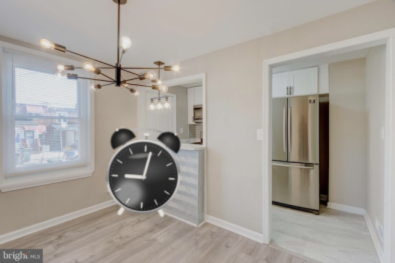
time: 9:02
